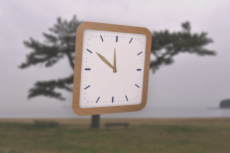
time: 11:51
